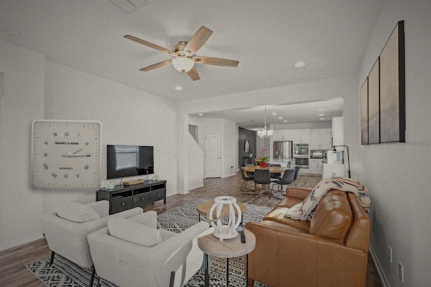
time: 2:15
